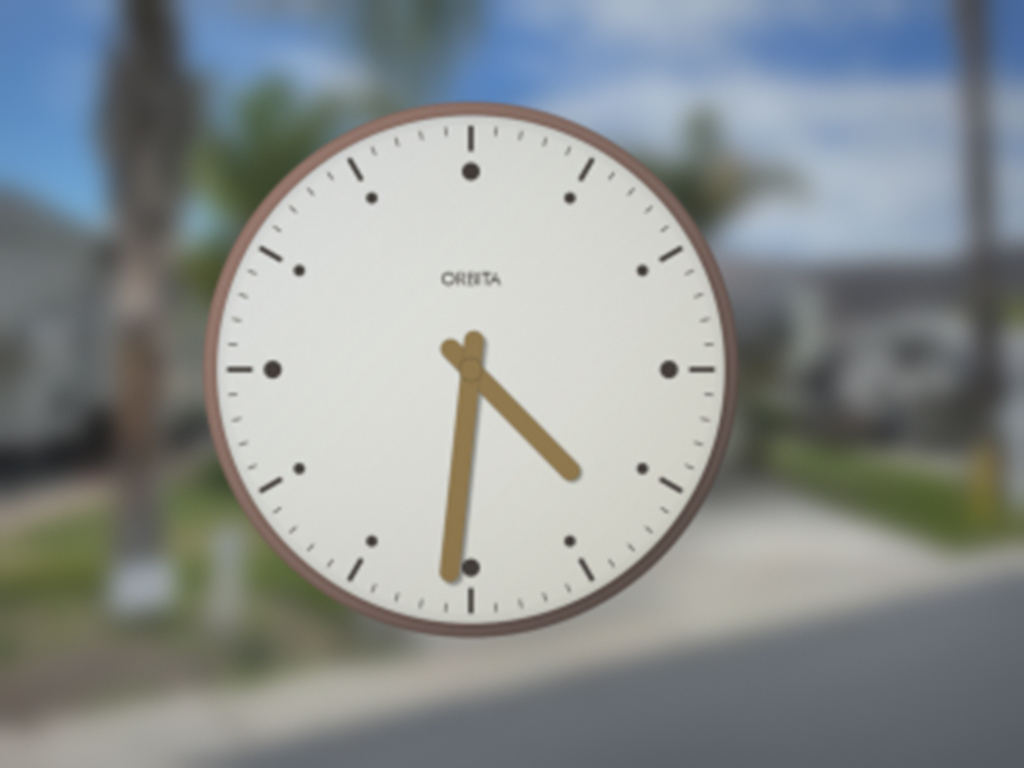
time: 4:31
